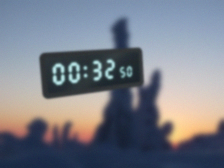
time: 0:32
